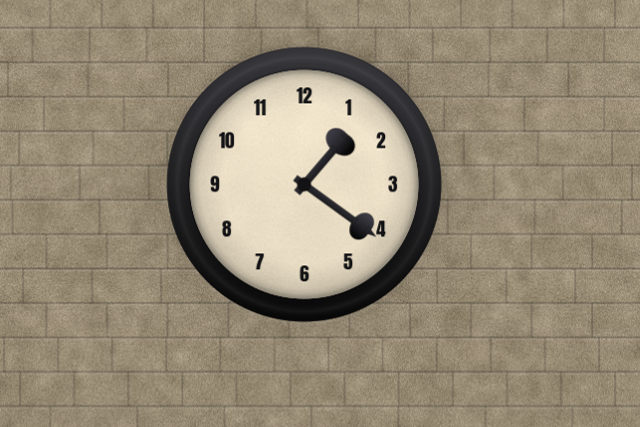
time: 1:21
